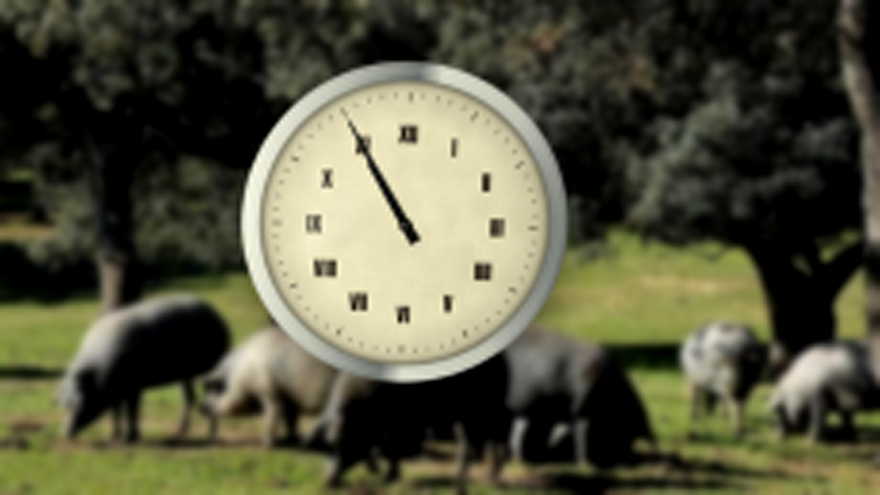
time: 10:55
